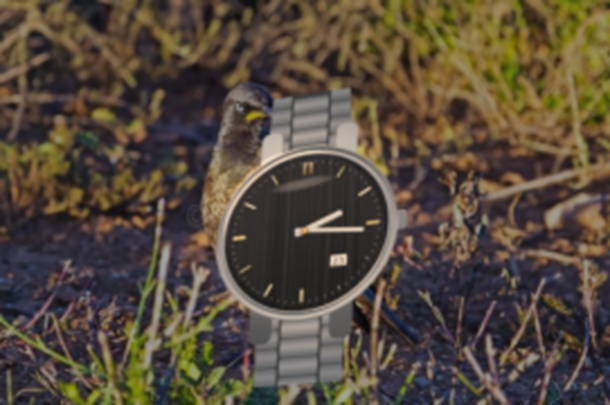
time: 2:16
